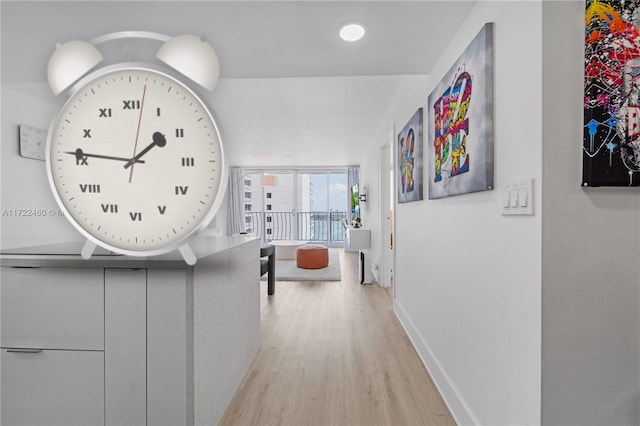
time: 1:46:02
